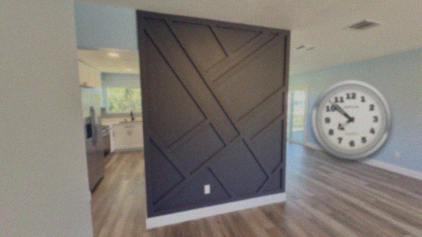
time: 7:52
